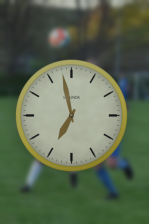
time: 6:58
